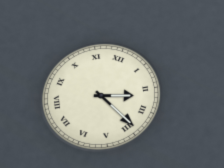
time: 2:19
